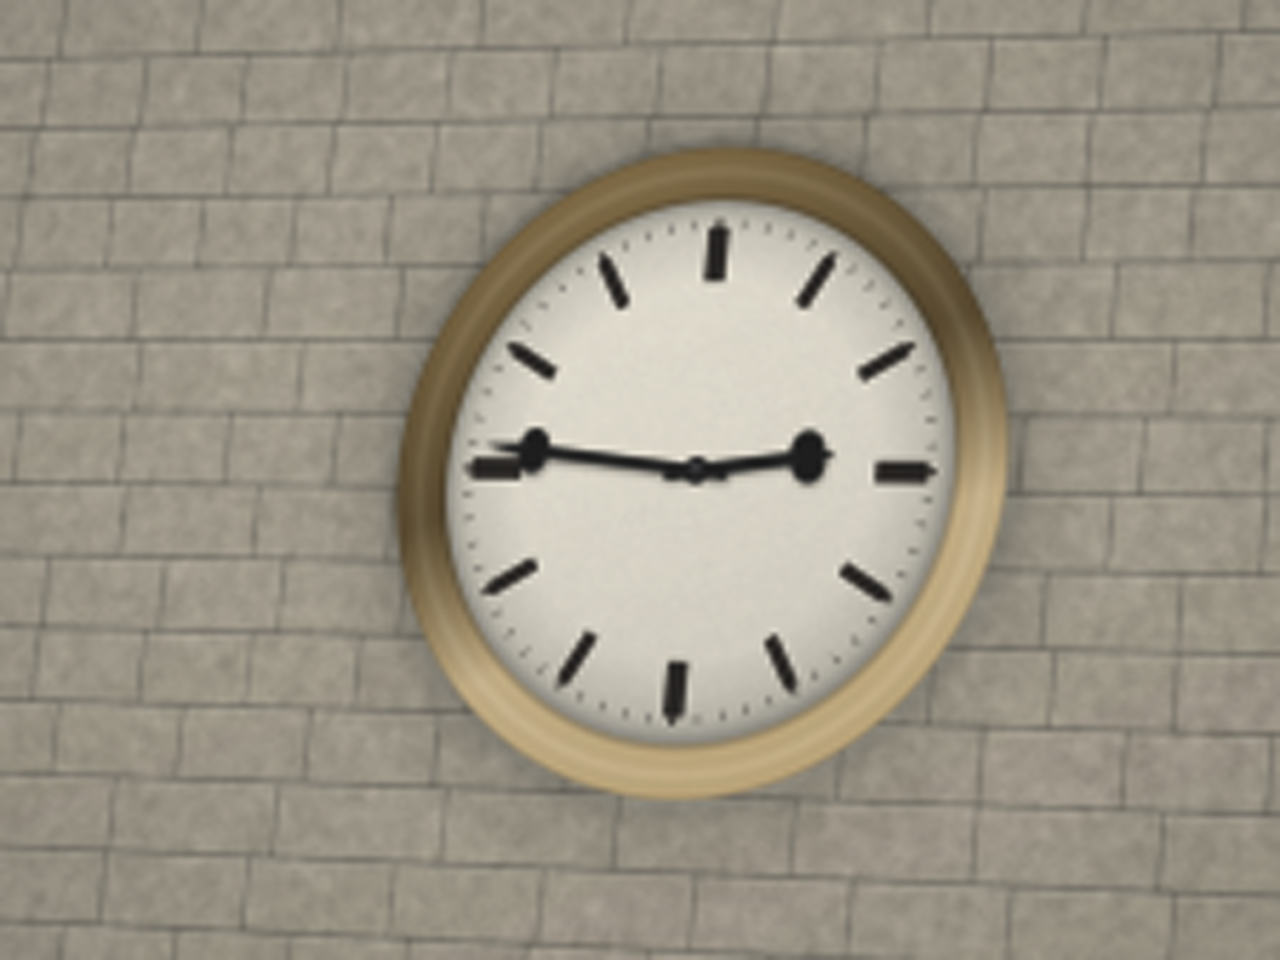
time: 2:46
